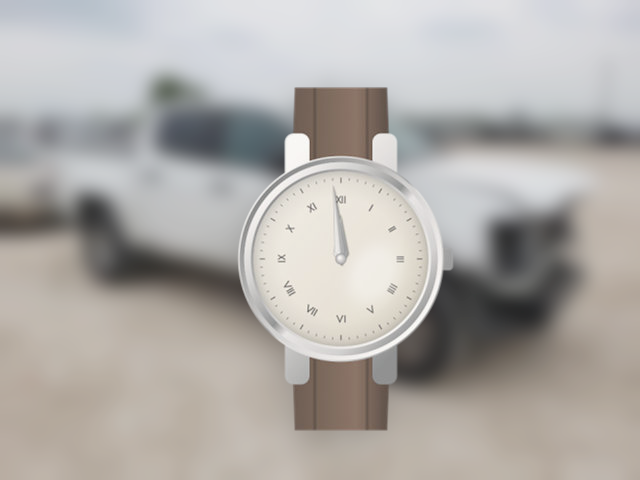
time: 11:59
